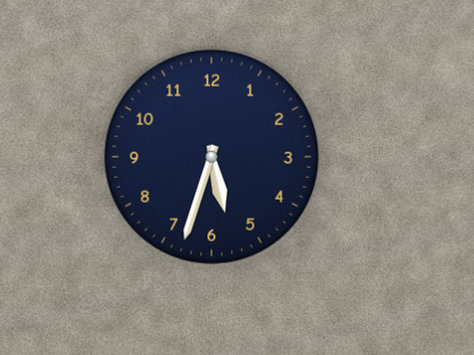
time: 5:33
